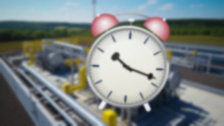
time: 10:18
